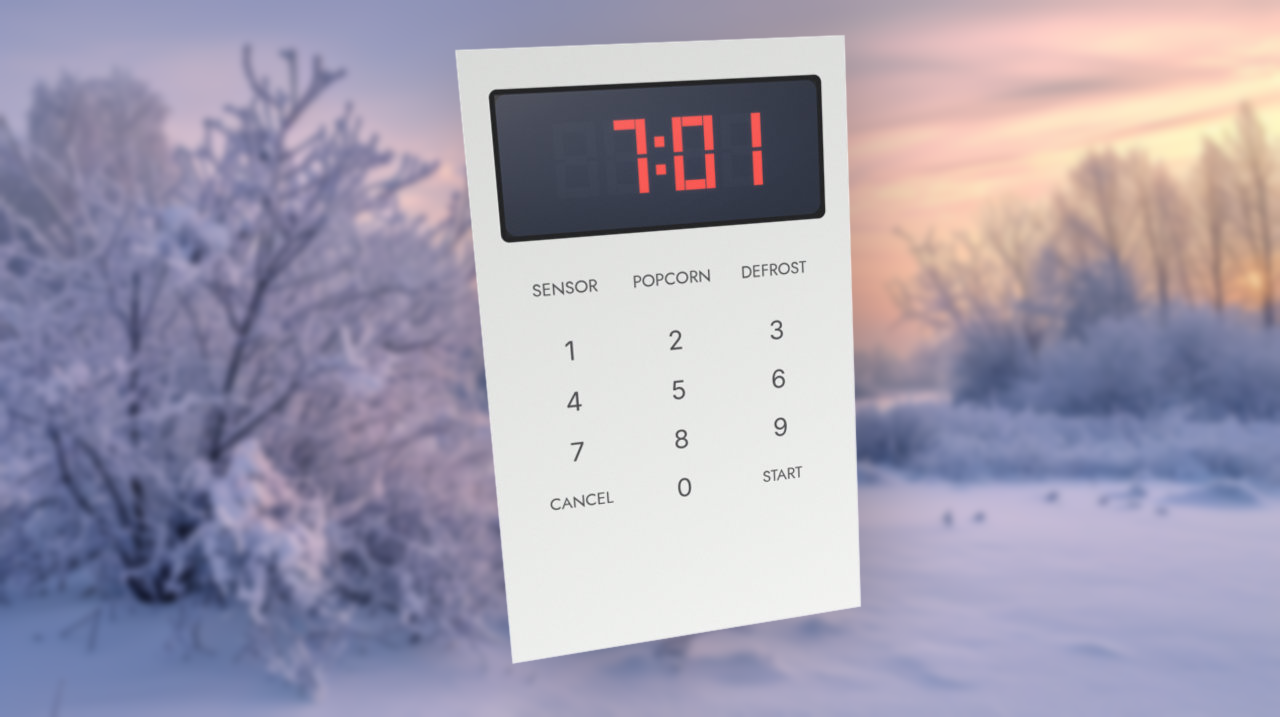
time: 7:01
